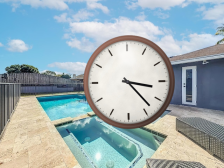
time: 3:23
